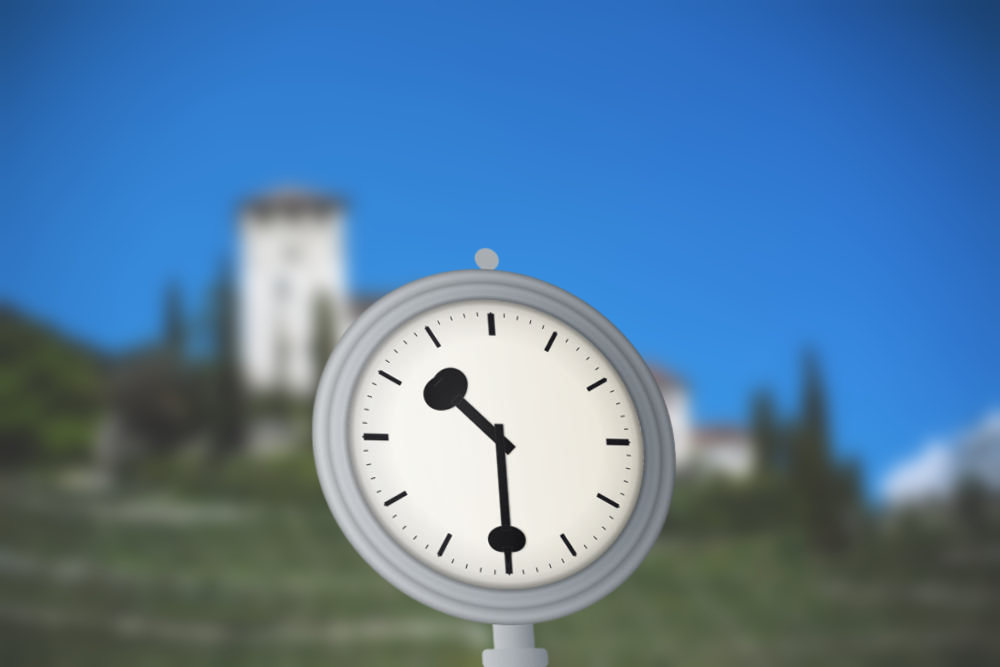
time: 10:30
